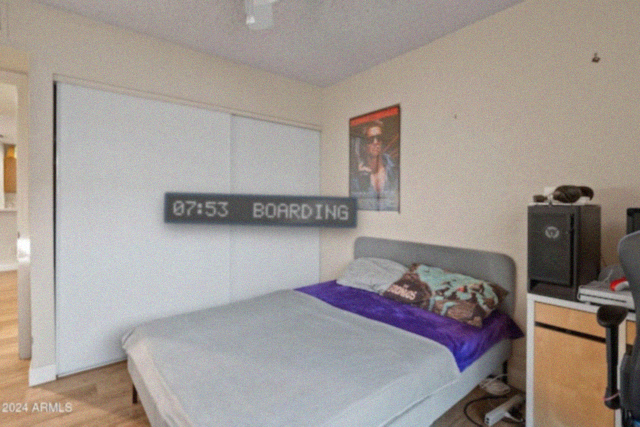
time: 7:53
